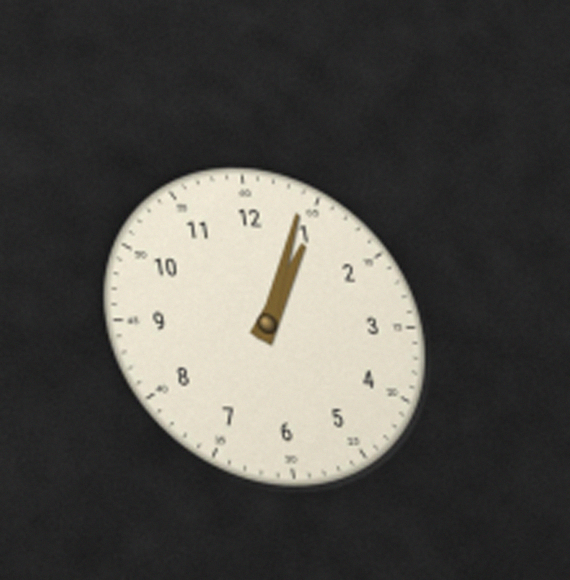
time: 1:04
